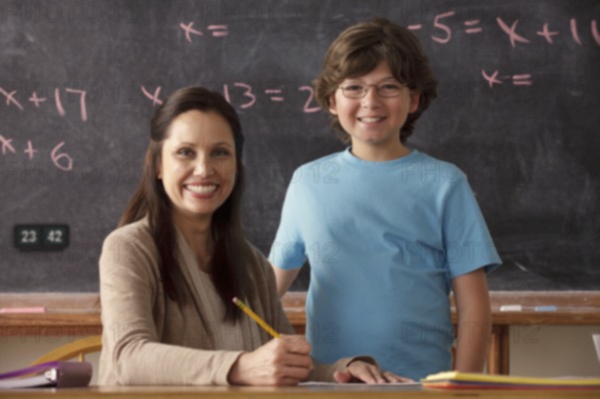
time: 23:42
